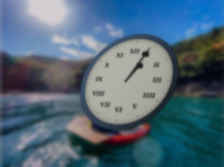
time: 1:04
